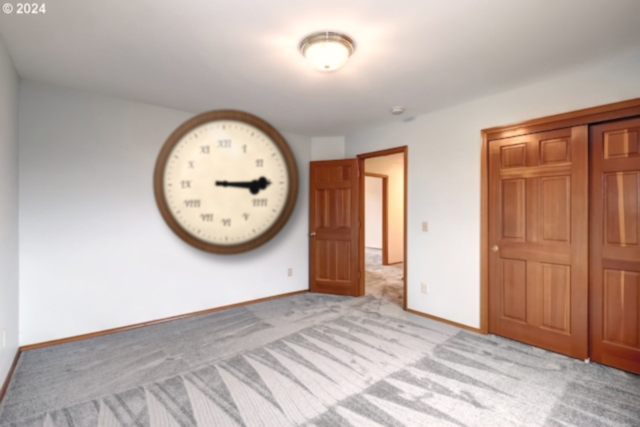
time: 3:15
